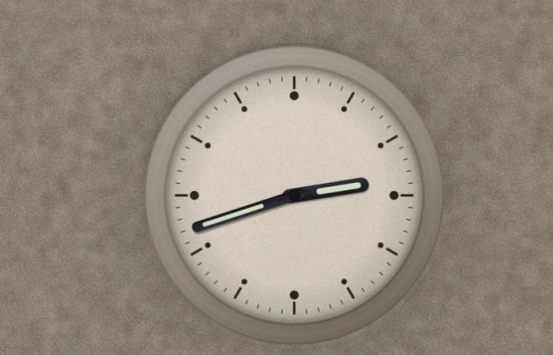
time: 2:42
